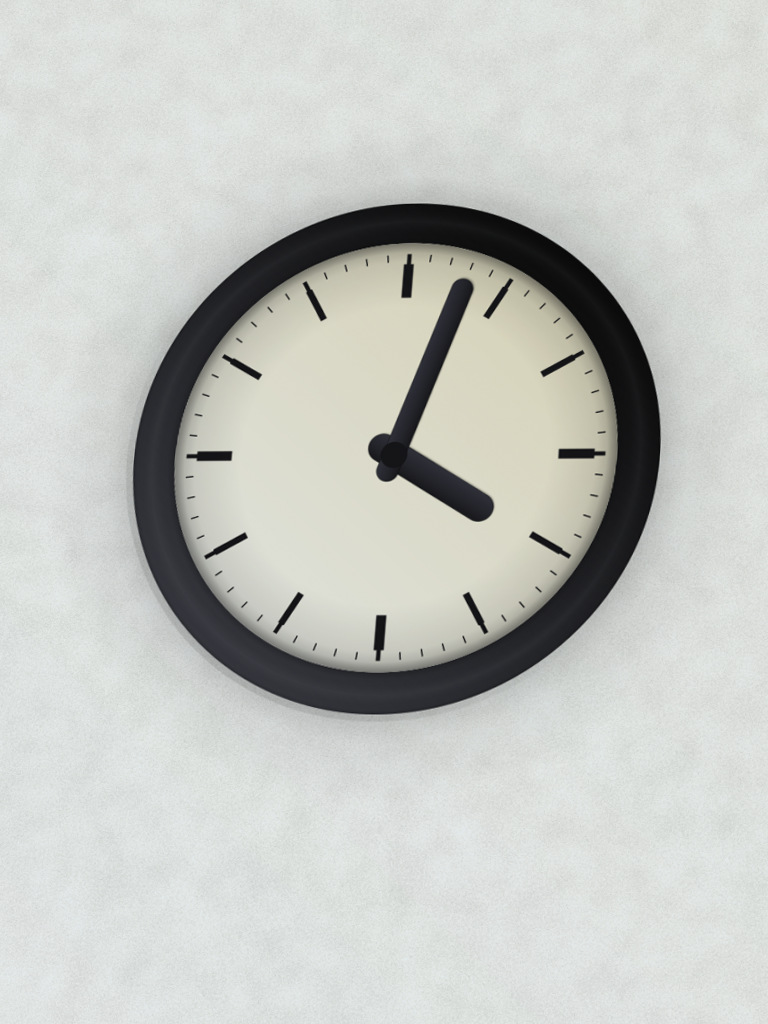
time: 4:03
